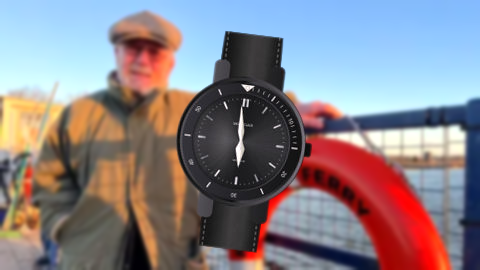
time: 5:59
